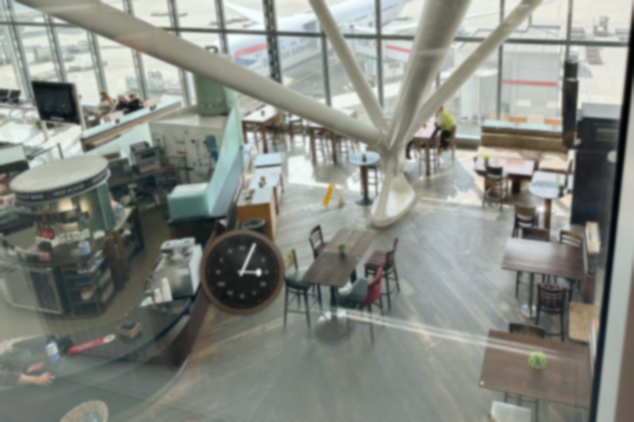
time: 3:04
